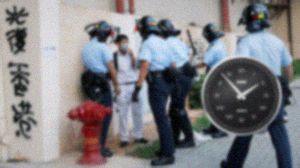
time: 1:53
